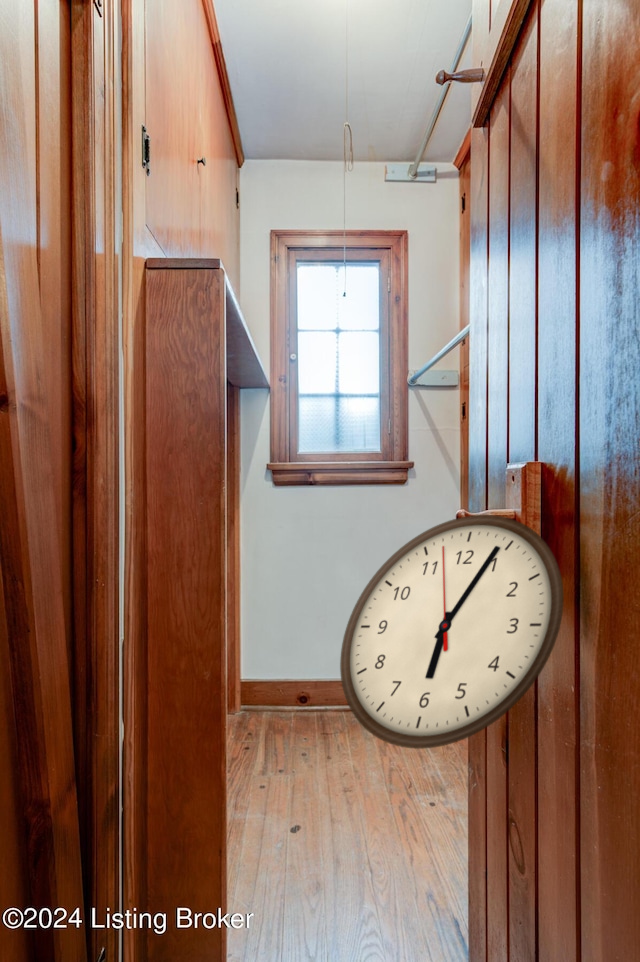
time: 6:03:57
